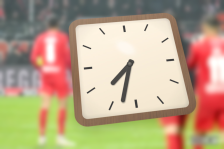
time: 7:33
